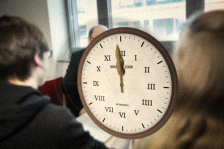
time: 11:59
